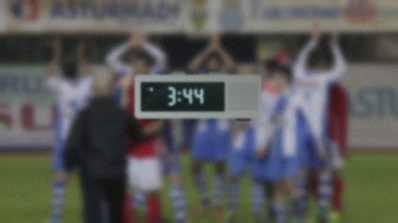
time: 3:44
